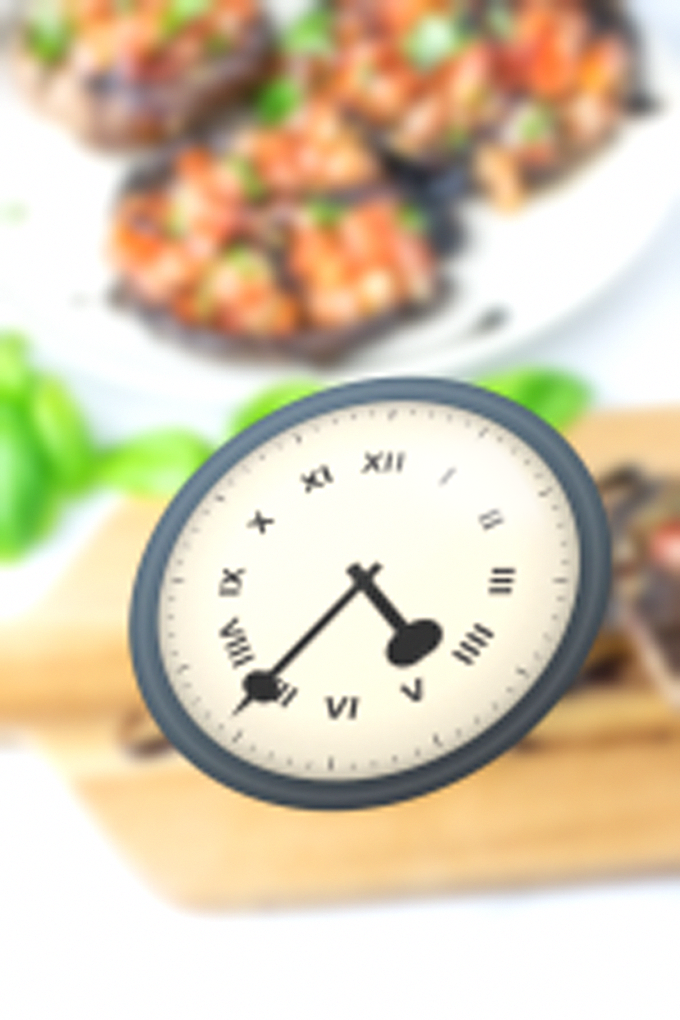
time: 4:36
